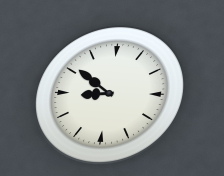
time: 8:51
